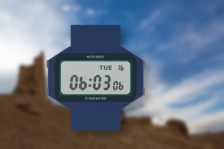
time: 6:03:06
